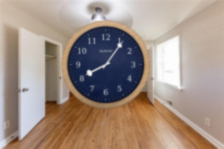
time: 8:06
